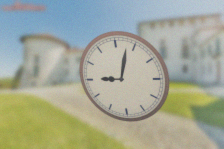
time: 9:03
